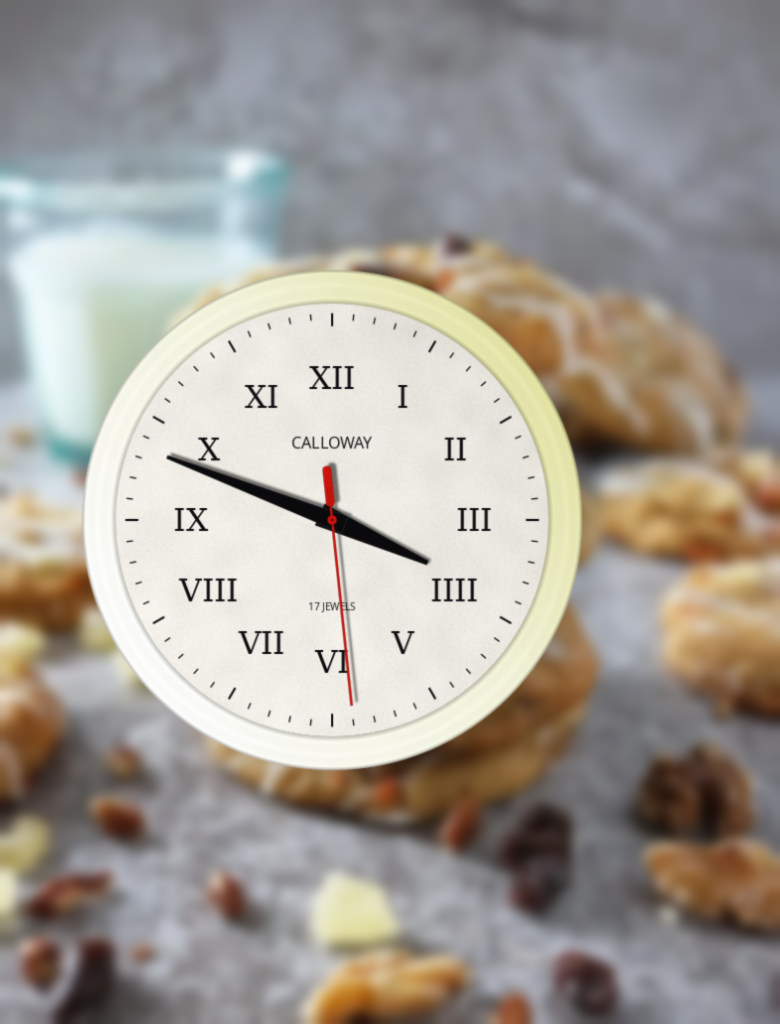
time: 3:48:29
